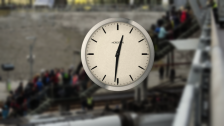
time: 12:31
